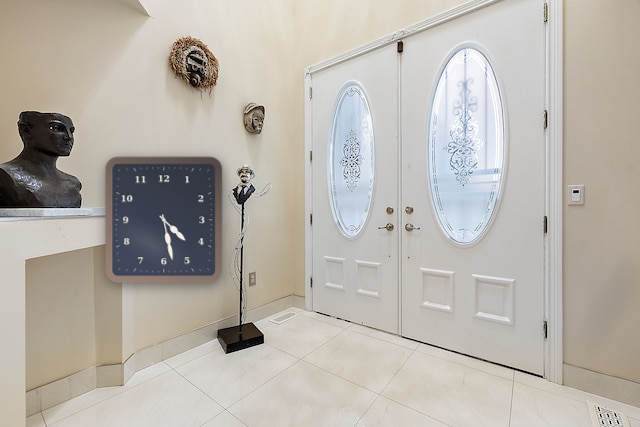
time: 4:28
